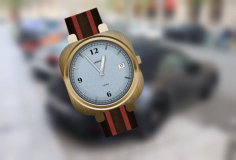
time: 12:56
